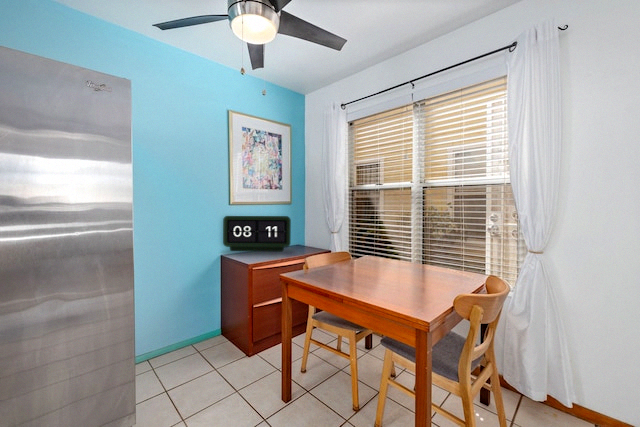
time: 8:11
